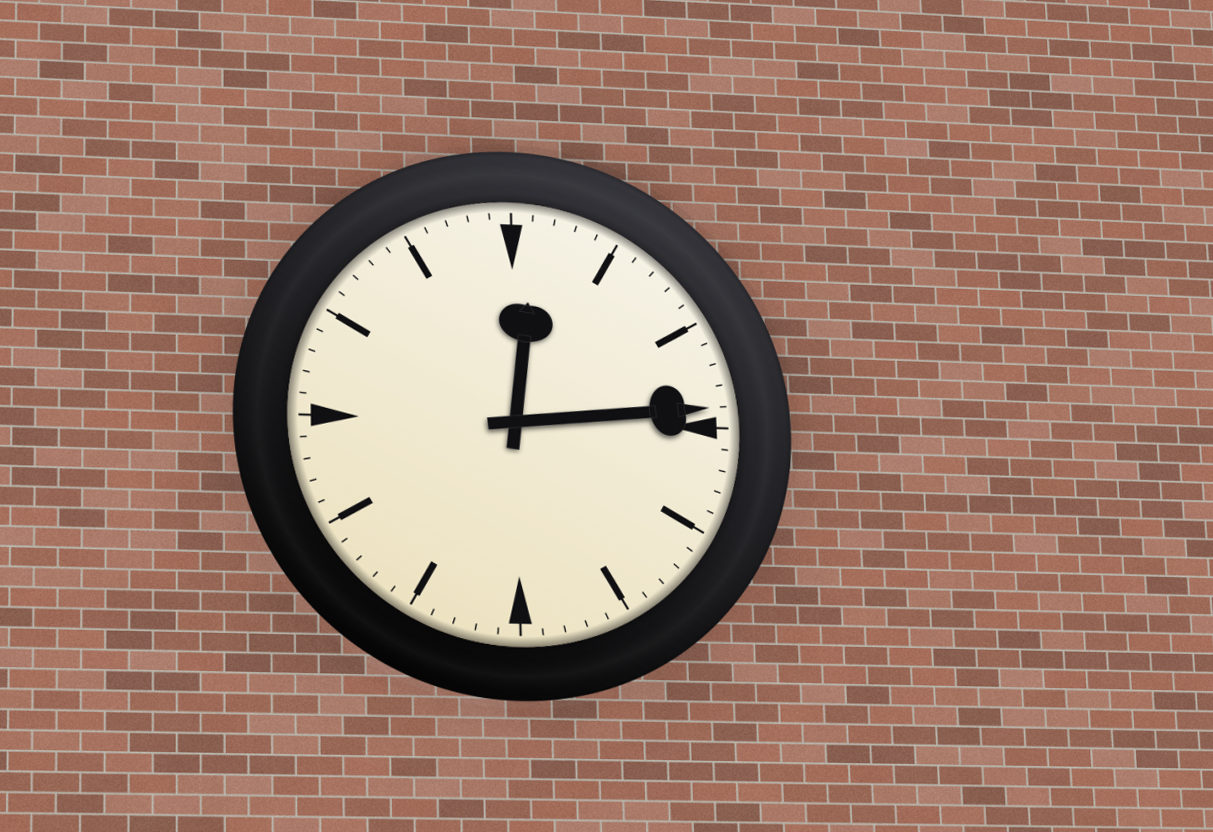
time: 12:14
